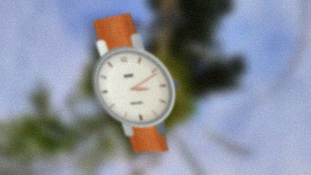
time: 3:11
